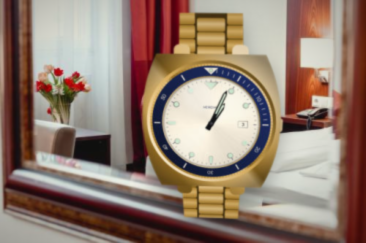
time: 1:04
